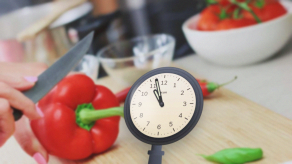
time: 10:57
